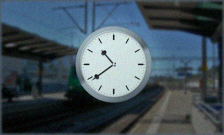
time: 10:39
